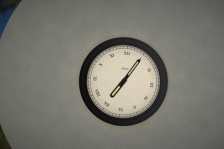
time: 7:05
